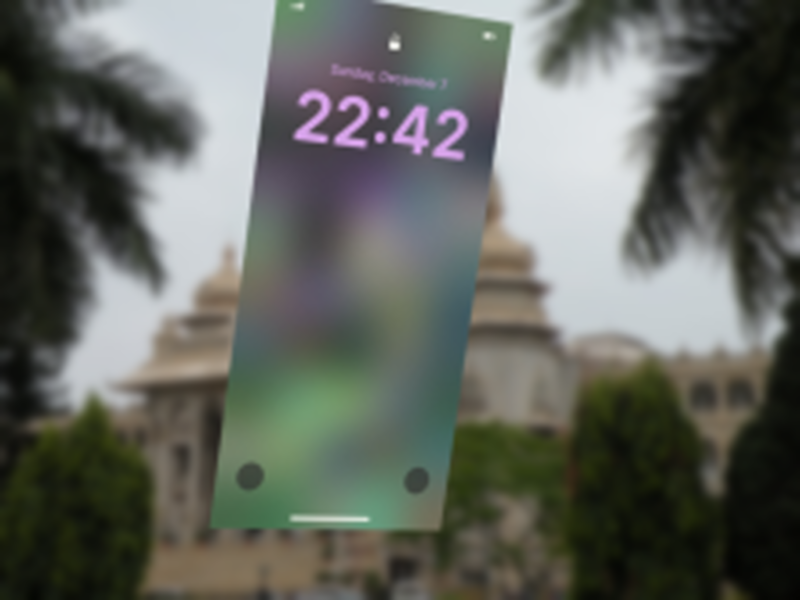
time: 22:42
